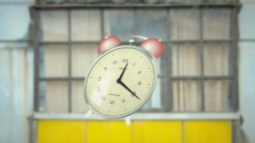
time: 12:20
